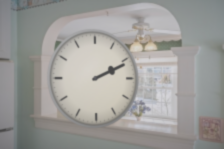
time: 2:11
